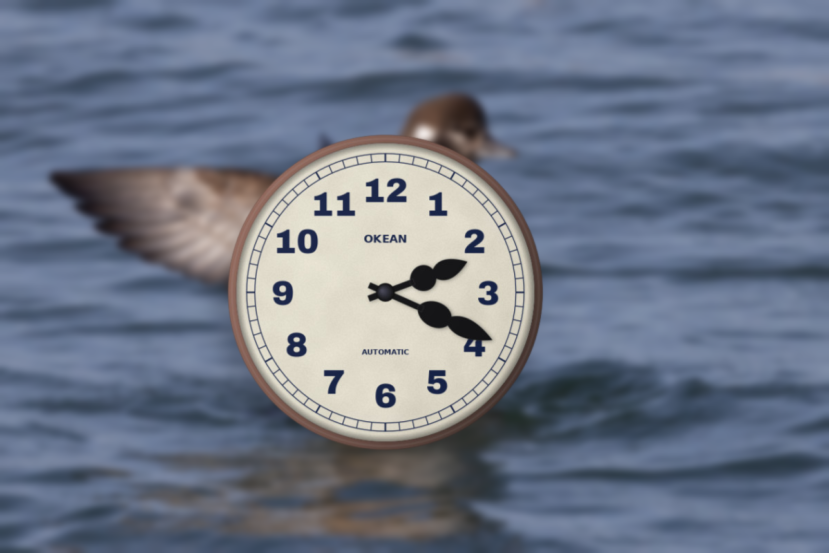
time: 2:19
